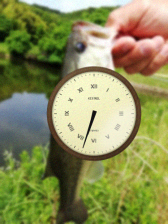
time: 6:33
